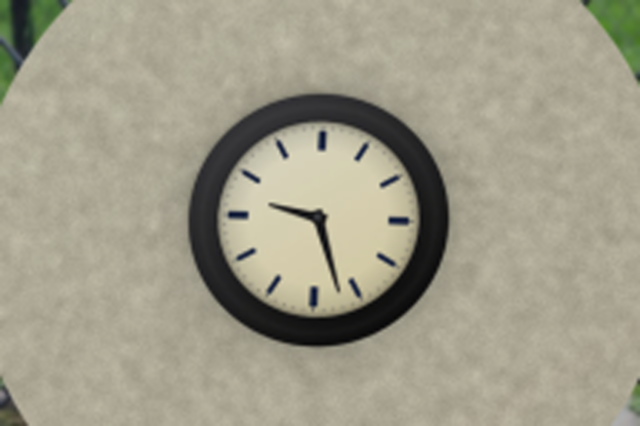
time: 9:27
